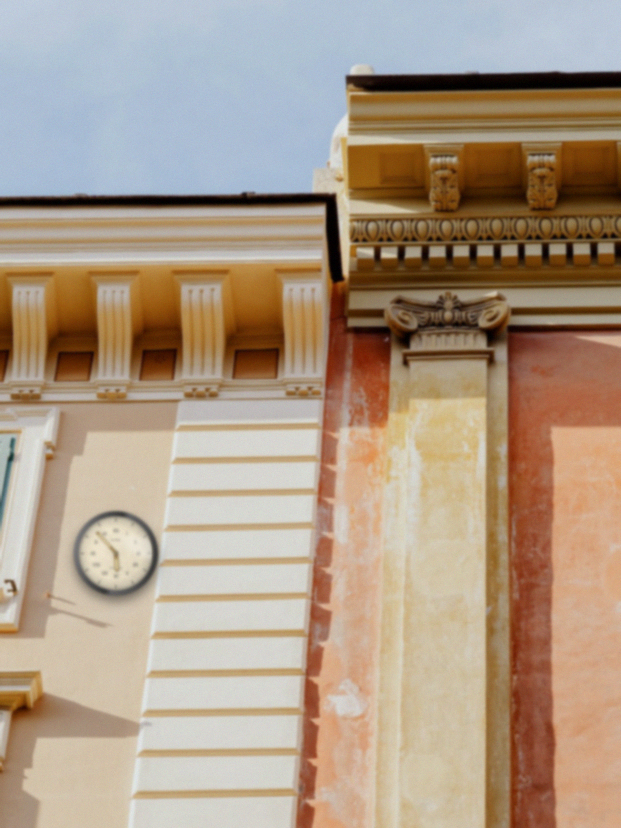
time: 5:53
